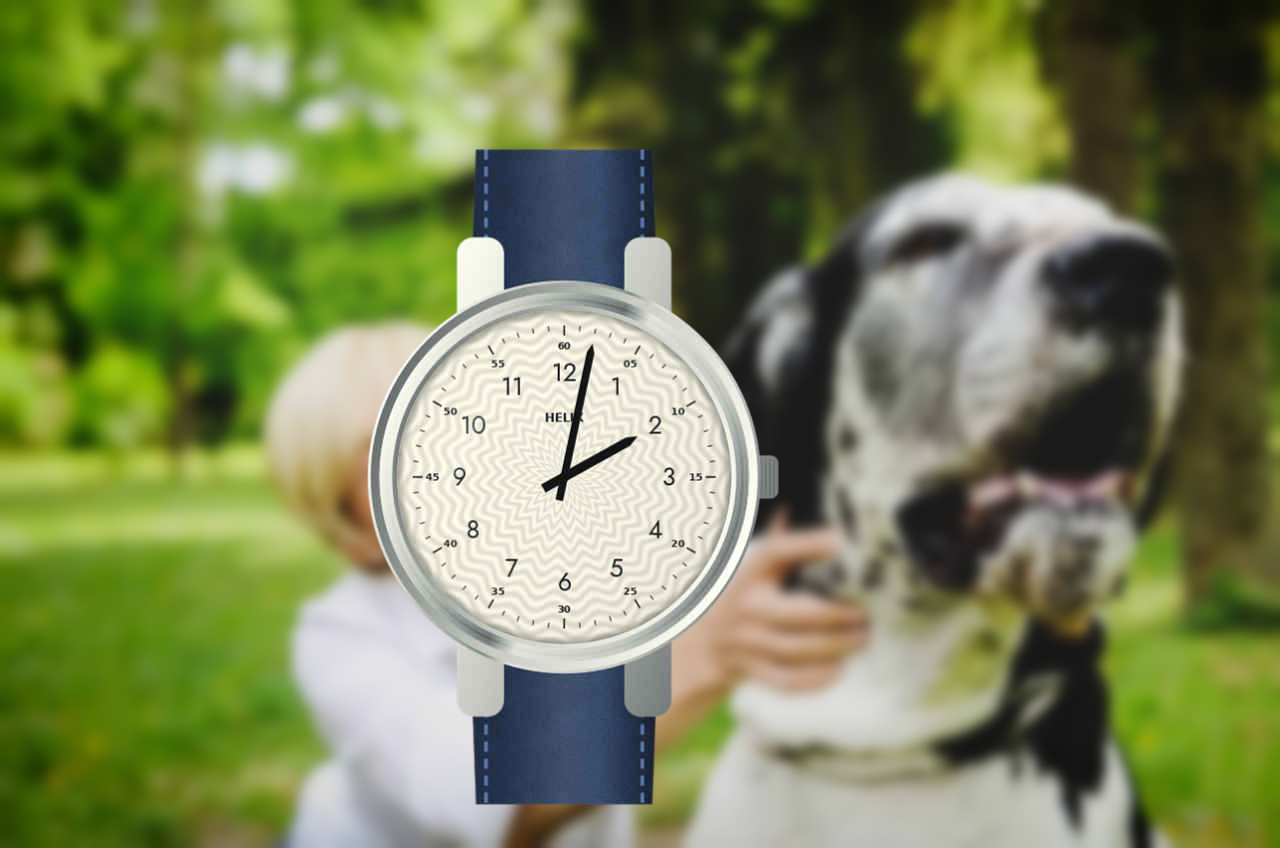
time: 2:02
